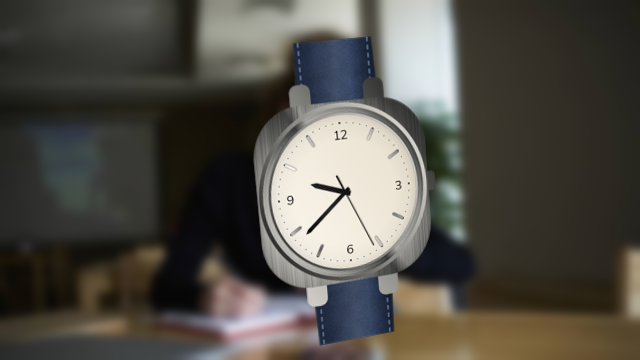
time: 9:38:26
